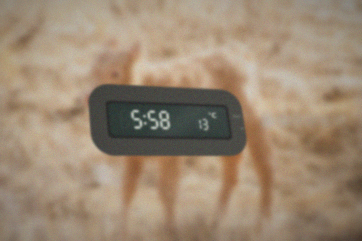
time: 5:58
